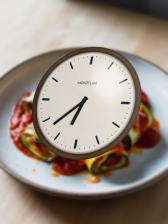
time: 6:38
